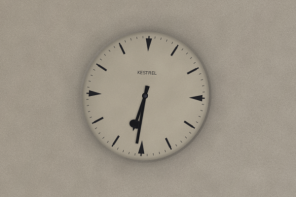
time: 6:31
